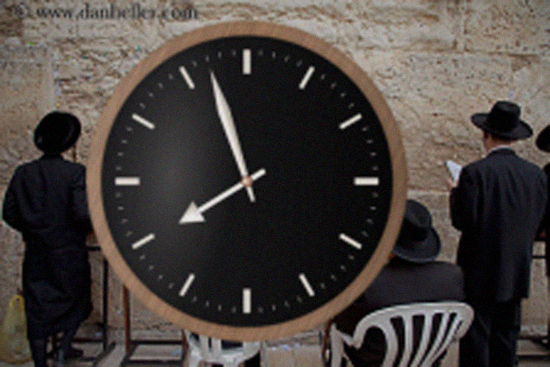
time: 7:57
